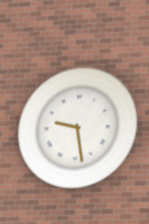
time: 9:28
